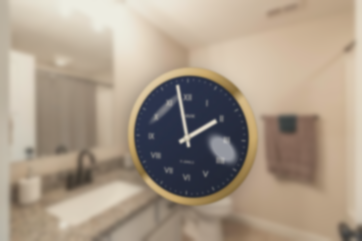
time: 1:58
